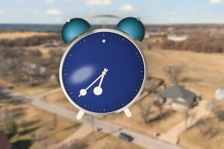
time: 6:38
